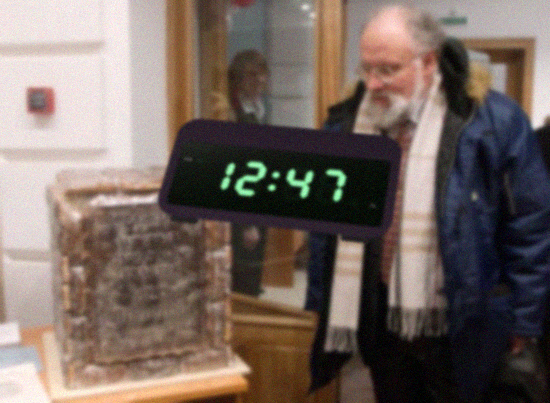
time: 12:47
